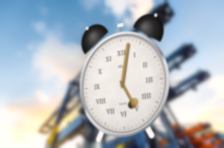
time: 5:02
